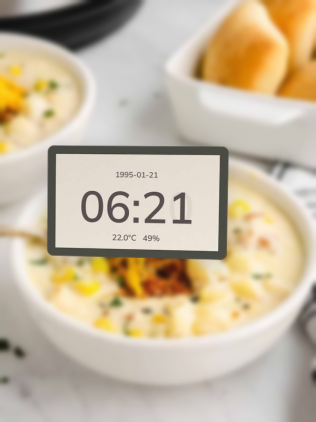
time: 6:21
